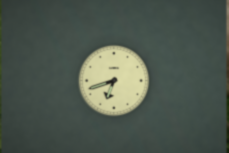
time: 6:42
